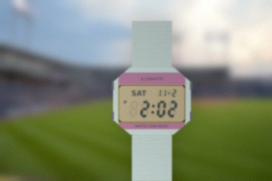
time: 2:02
